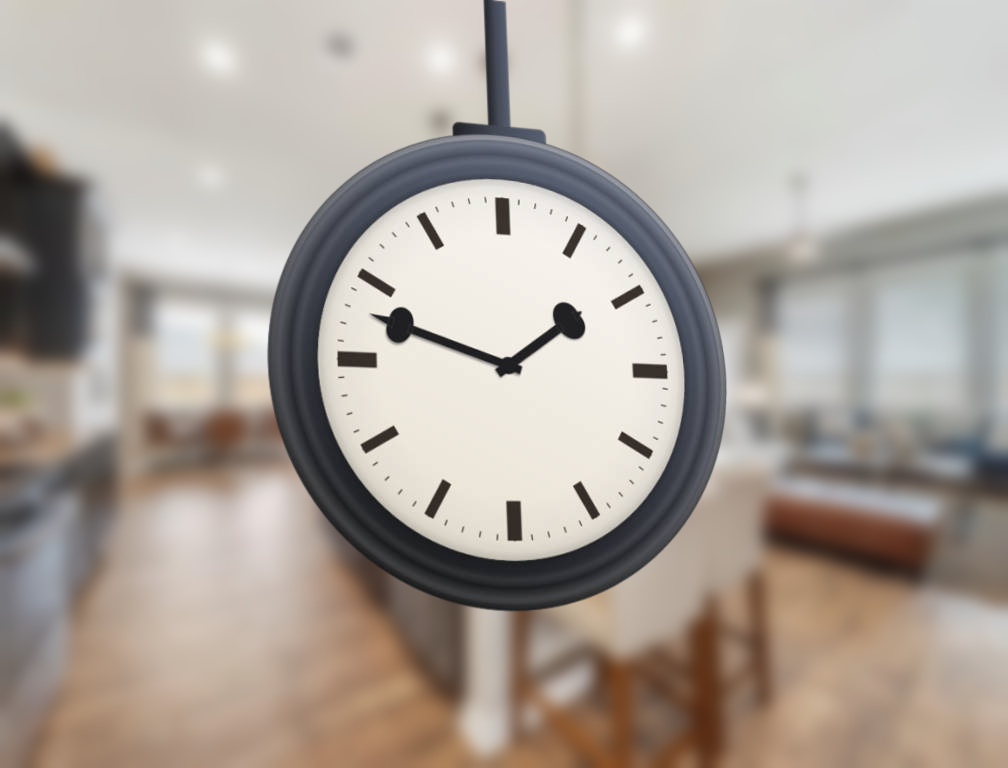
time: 1:48
